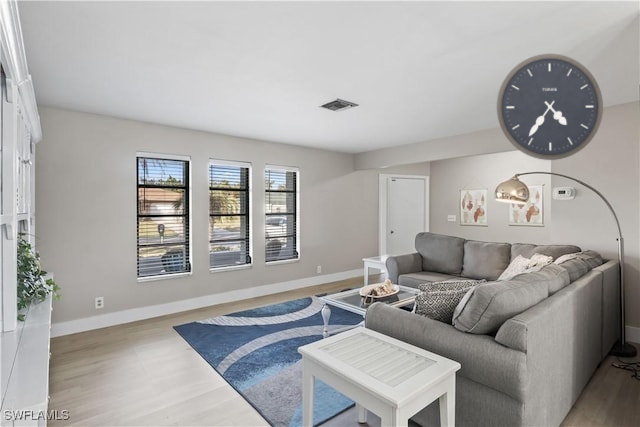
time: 4:36
